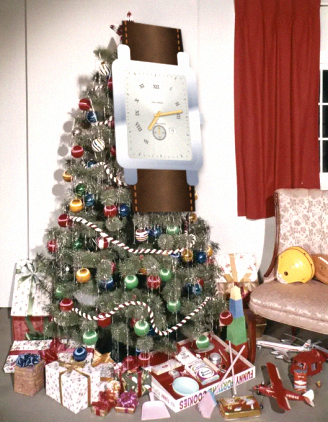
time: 7:13
